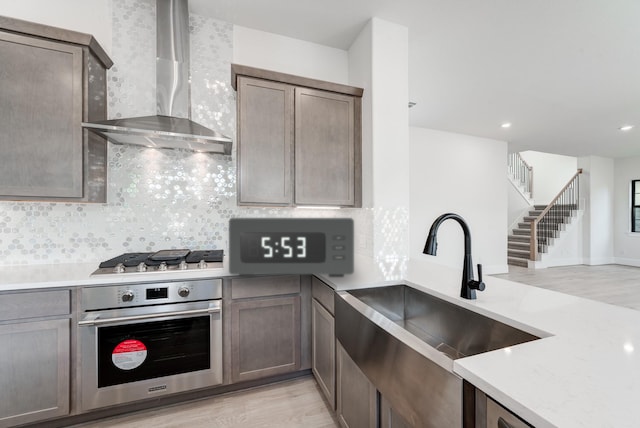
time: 5:53
